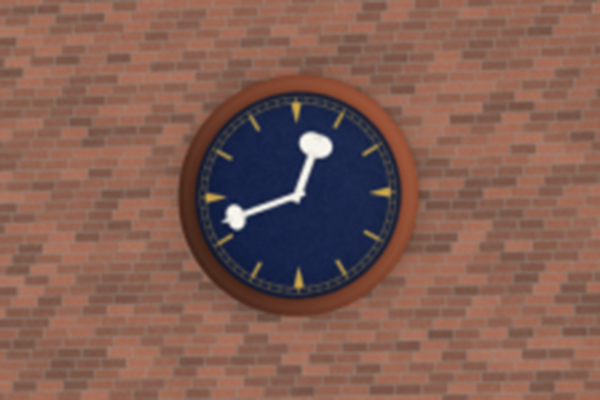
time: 12:42
